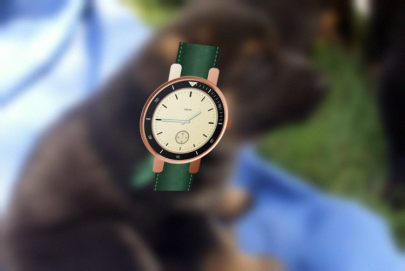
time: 1:45
